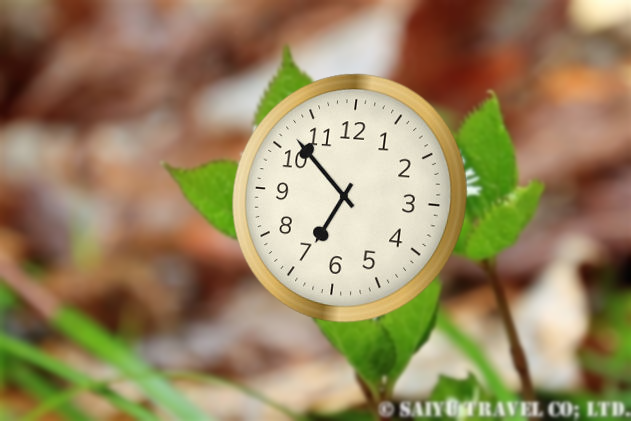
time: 6:52
